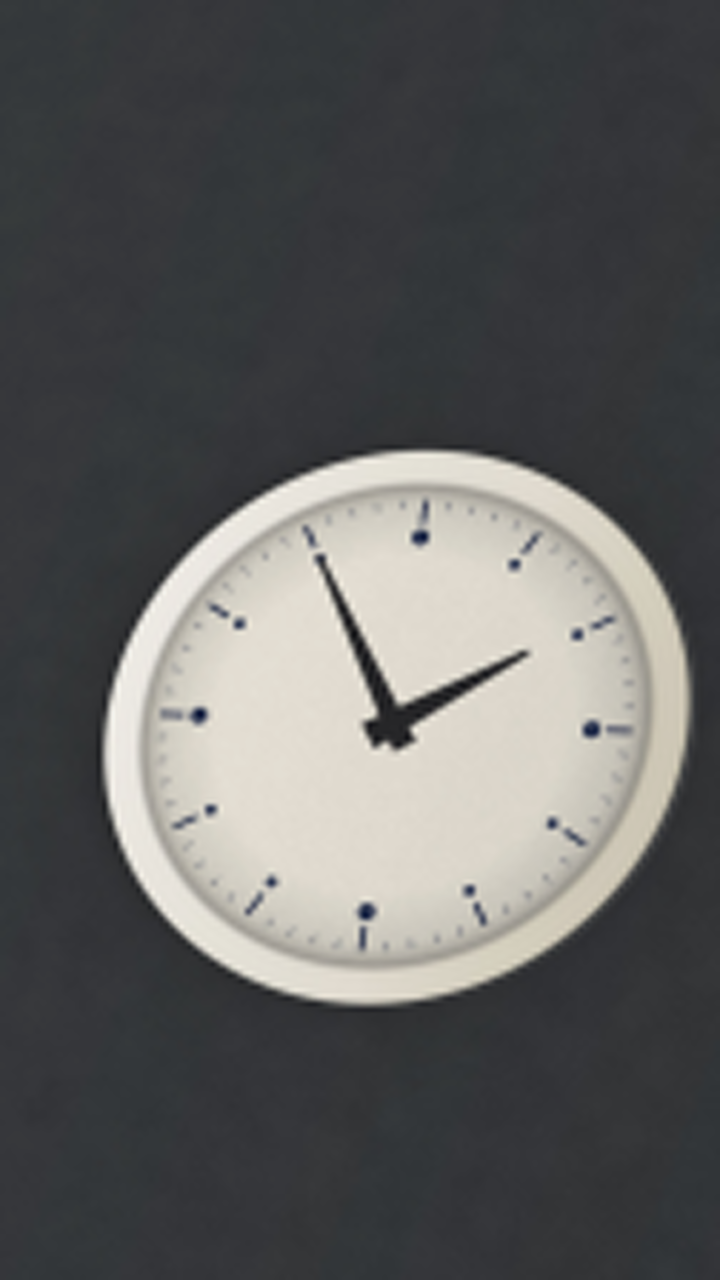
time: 1:55
